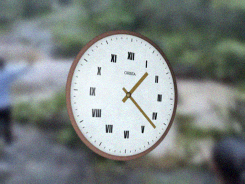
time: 1:22
